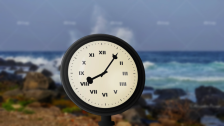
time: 8:06
